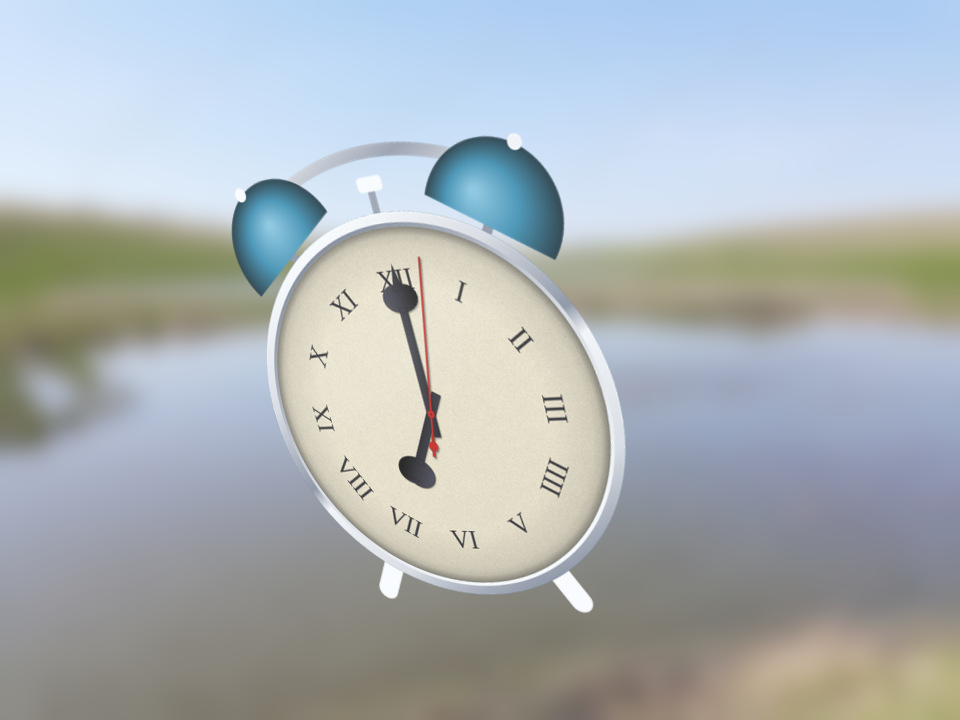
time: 7:00:02
